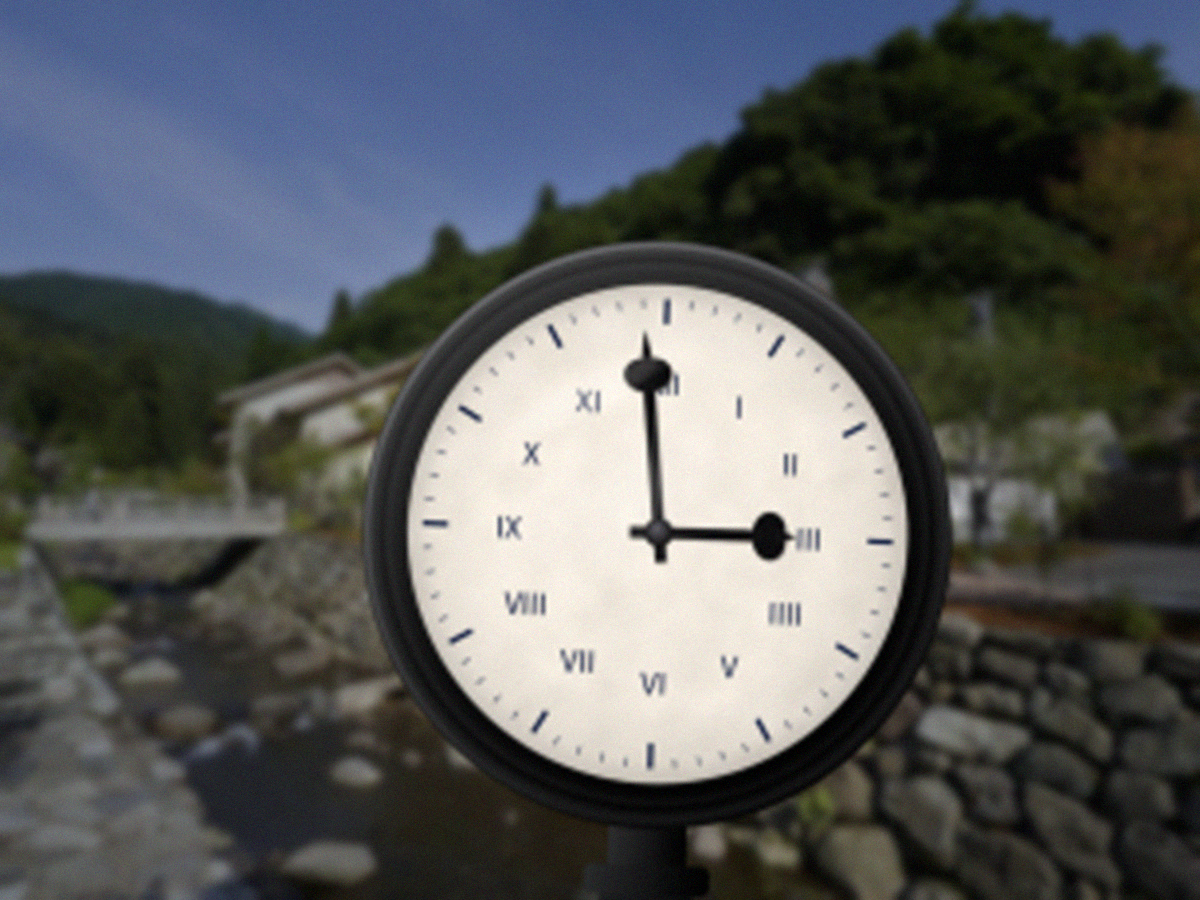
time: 2:59
